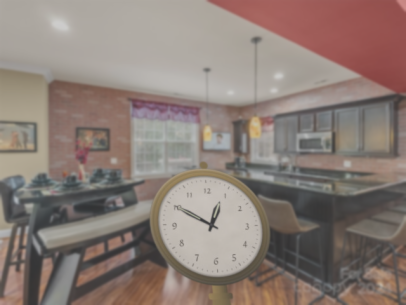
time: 12:50
